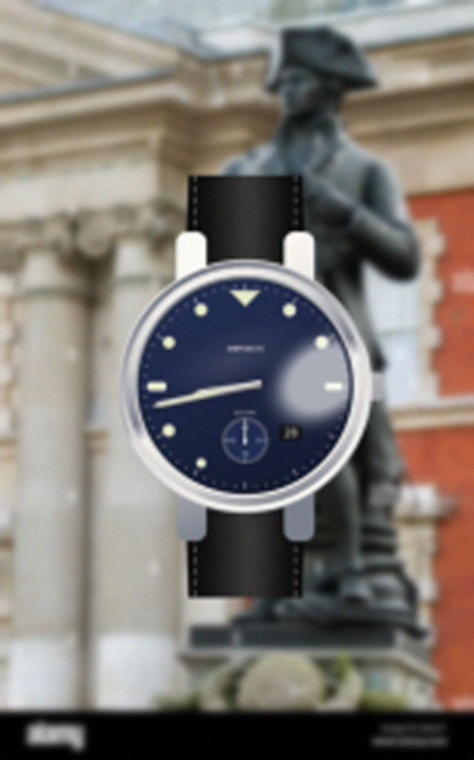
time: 8:43
